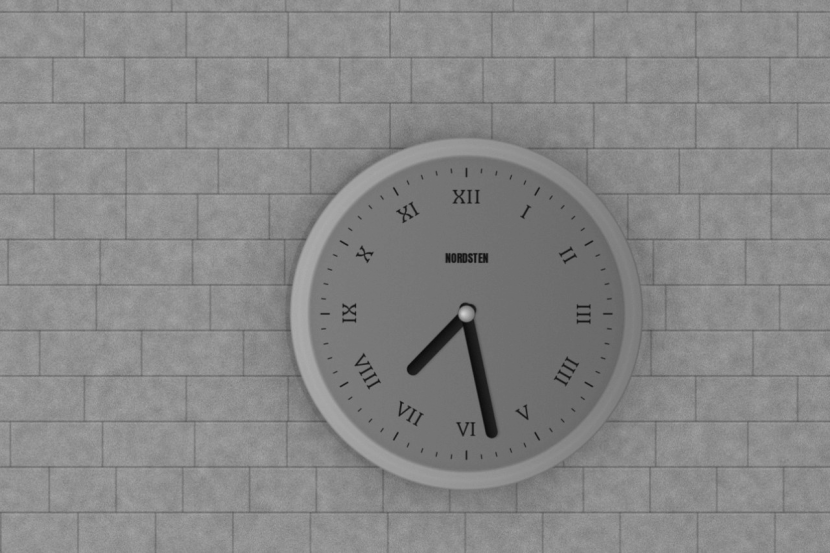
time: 7:28
